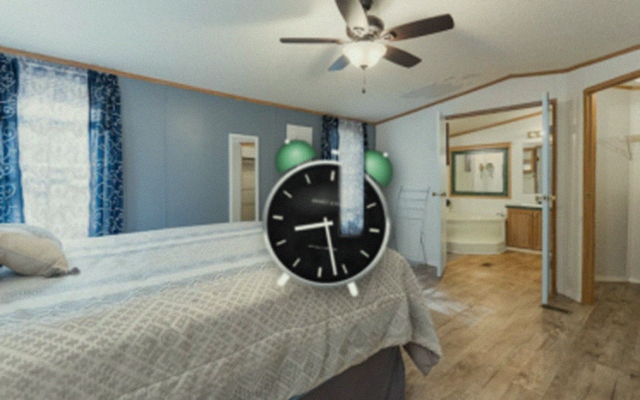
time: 8:27
